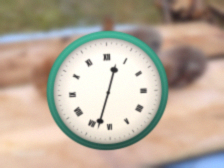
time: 12:33
